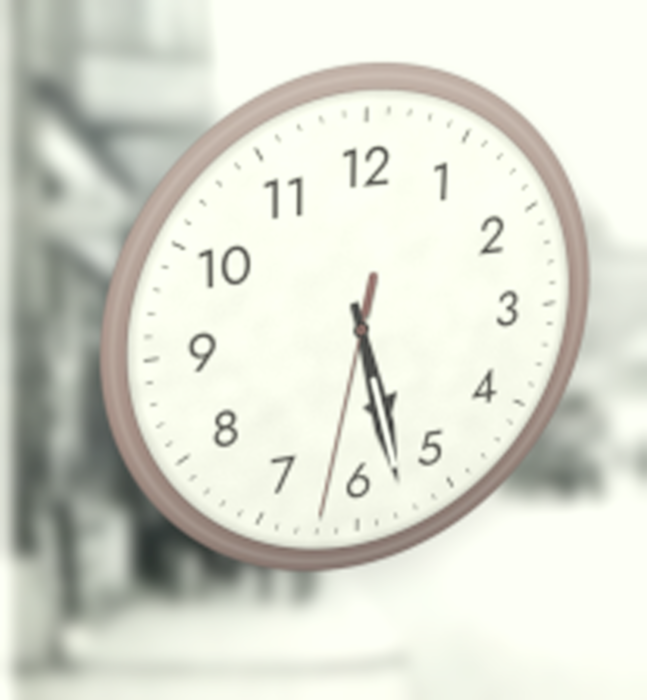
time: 5:27:32
